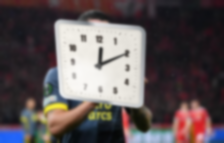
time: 12:10
